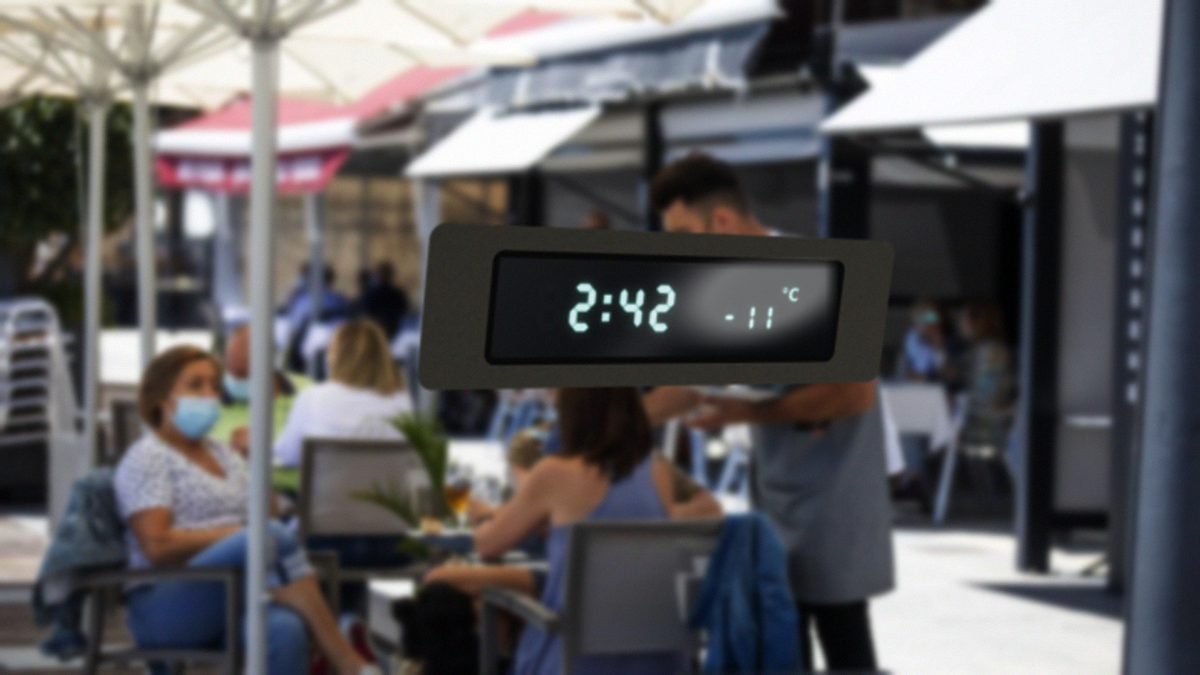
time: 2:42
